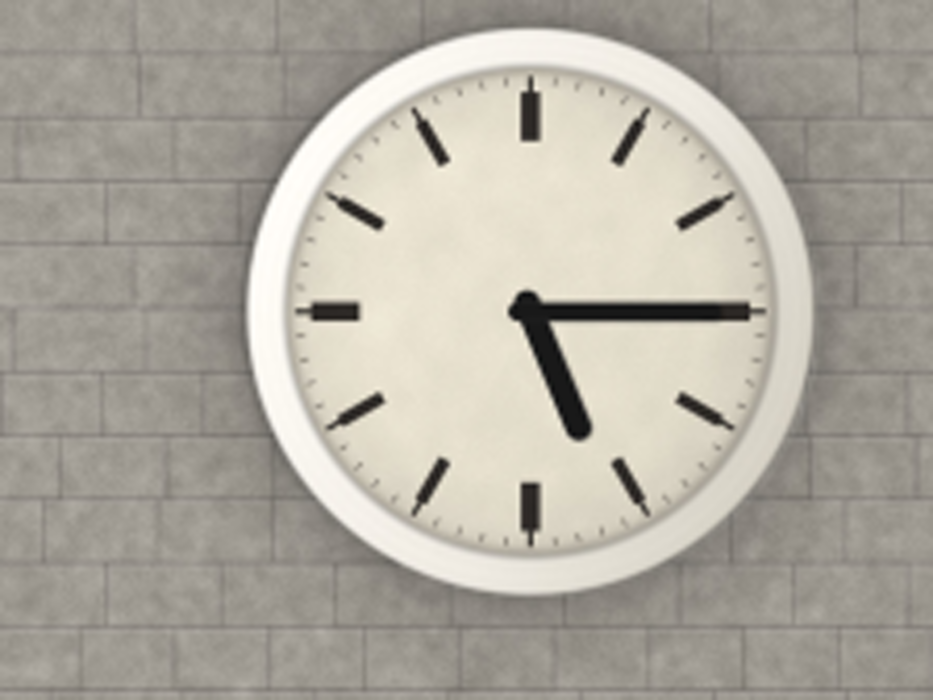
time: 5:15
